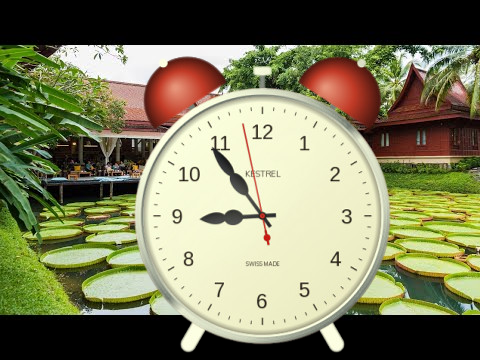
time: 8:53:58
